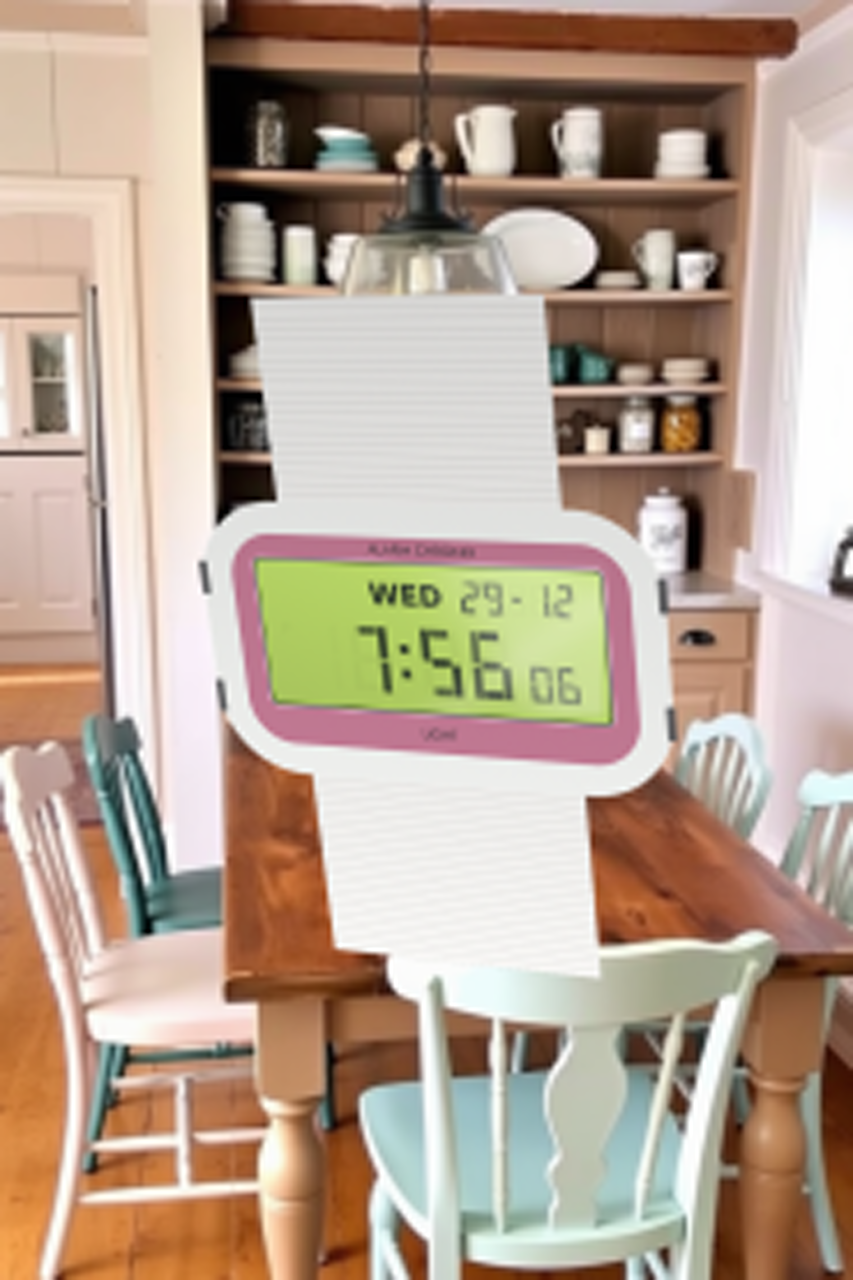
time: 7:56:06
